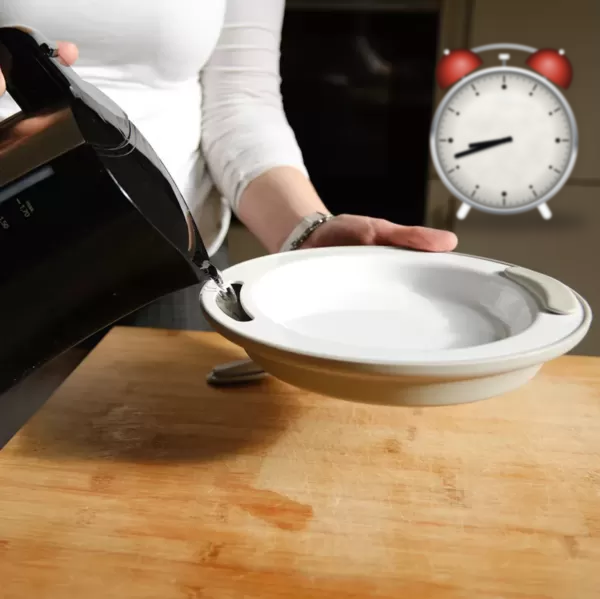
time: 8:42
